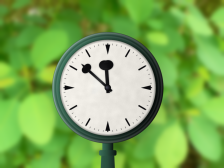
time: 11:52
